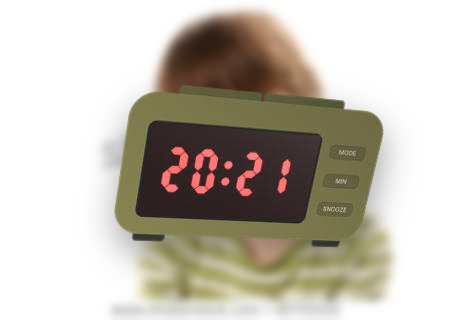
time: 20:21
